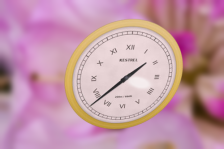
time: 1:38
